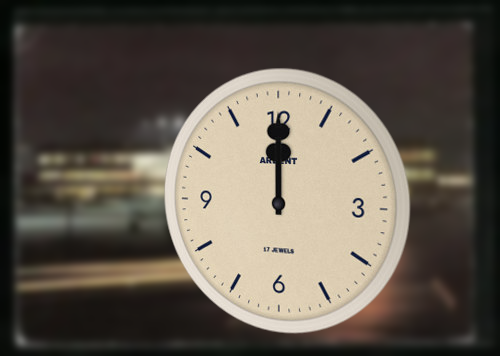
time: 12:00
